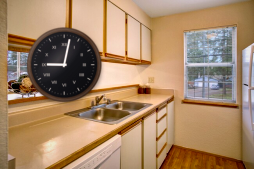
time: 9:02
